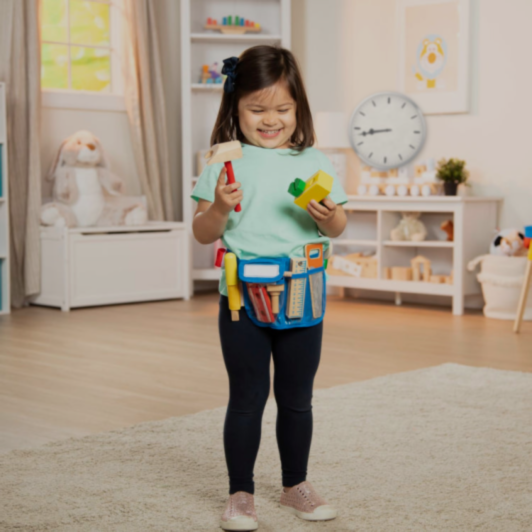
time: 8:43
